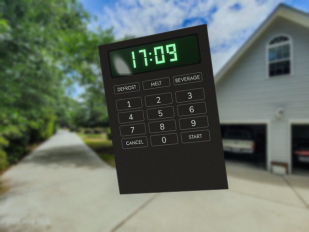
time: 17:09
